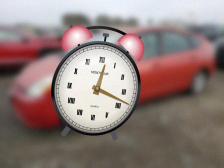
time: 12:18
